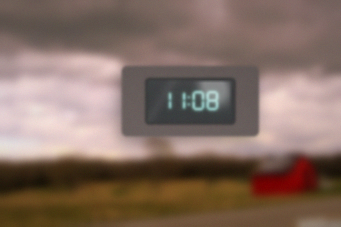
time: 11:08
